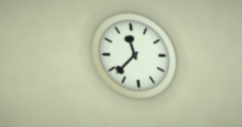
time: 11:38
